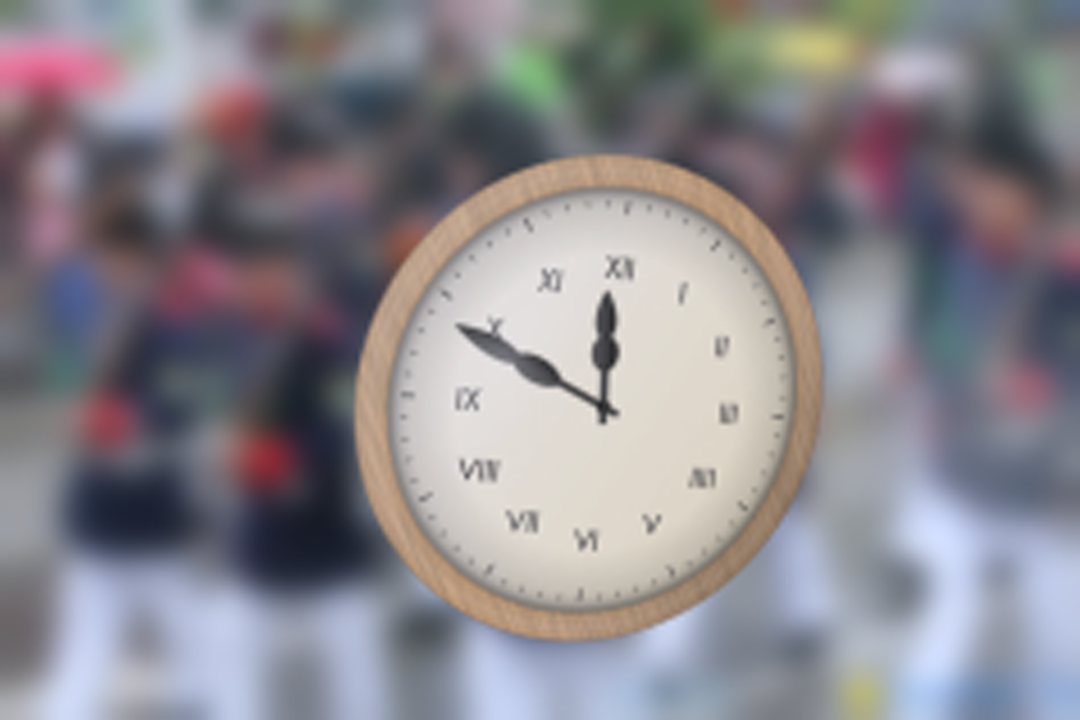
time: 11:49
